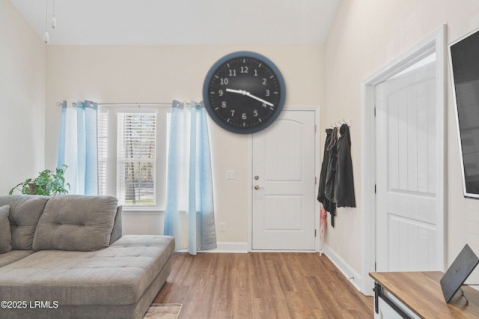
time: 9:19
